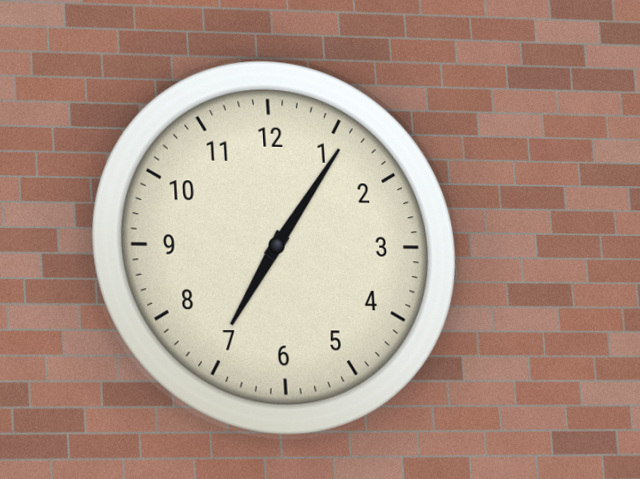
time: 7:06
